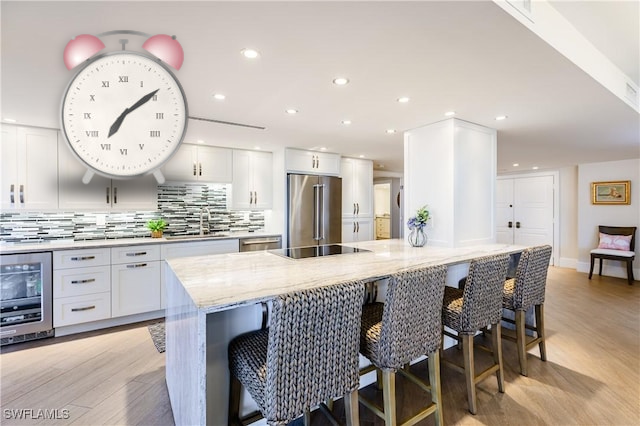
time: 7:09
